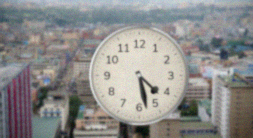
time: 4:28
